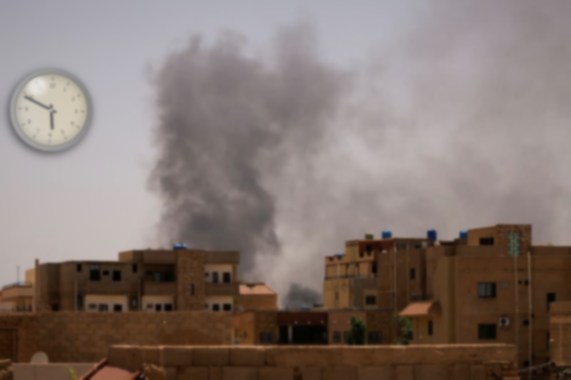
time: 5:49
